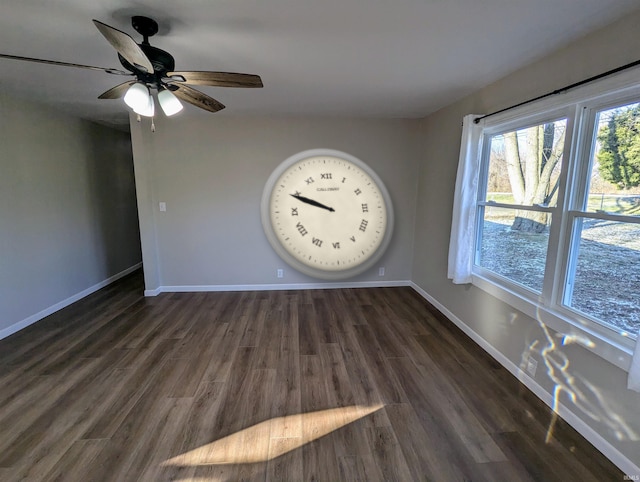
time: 9:49
